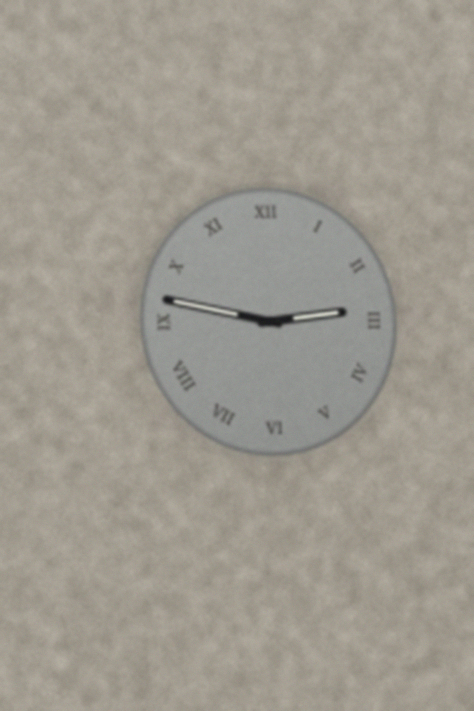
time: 2:47
